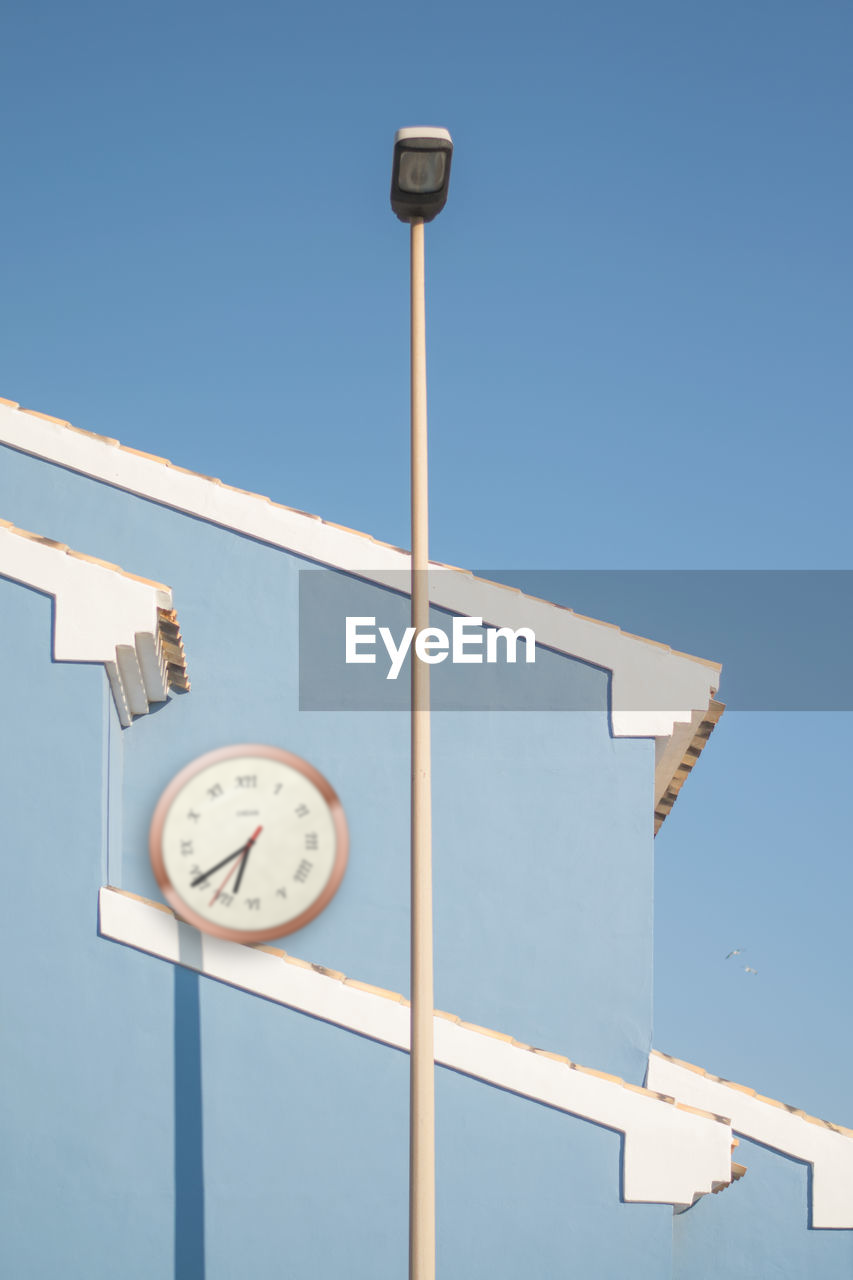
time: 6:39:36
